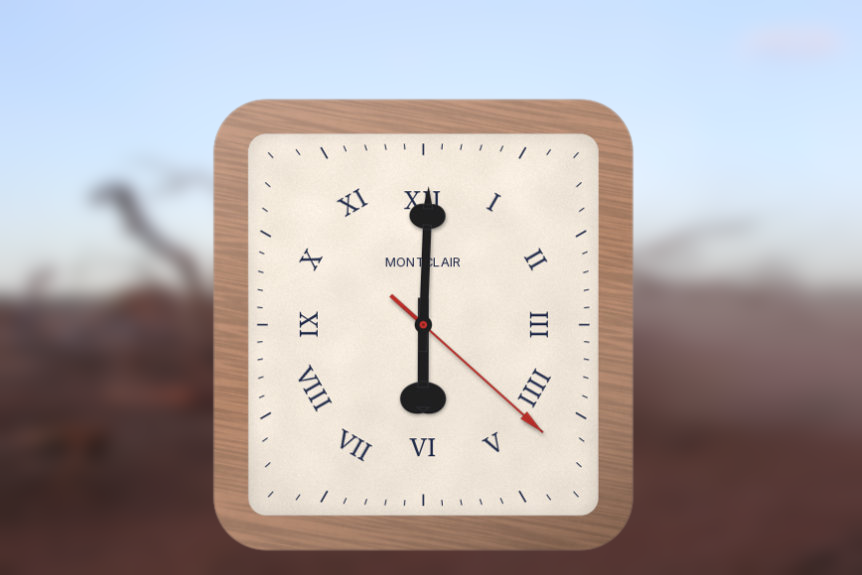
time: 6:00:22
